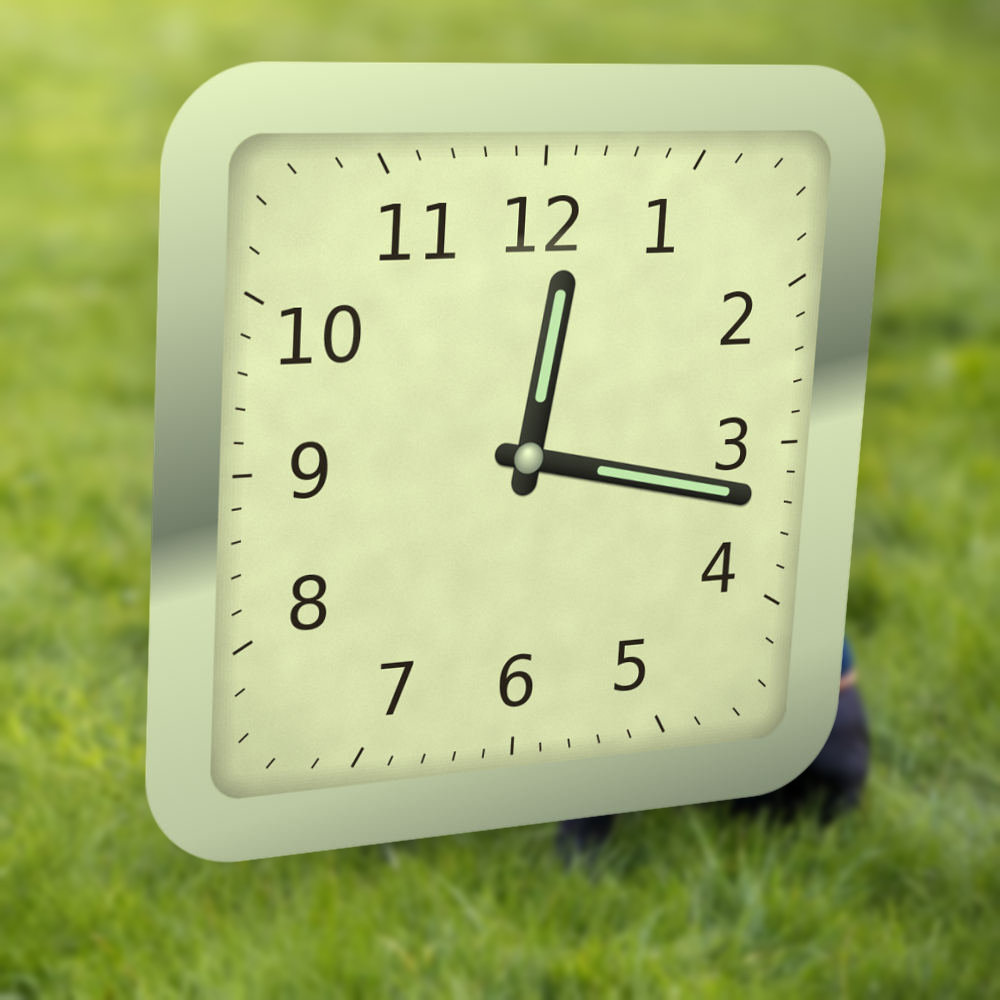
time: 12:17
